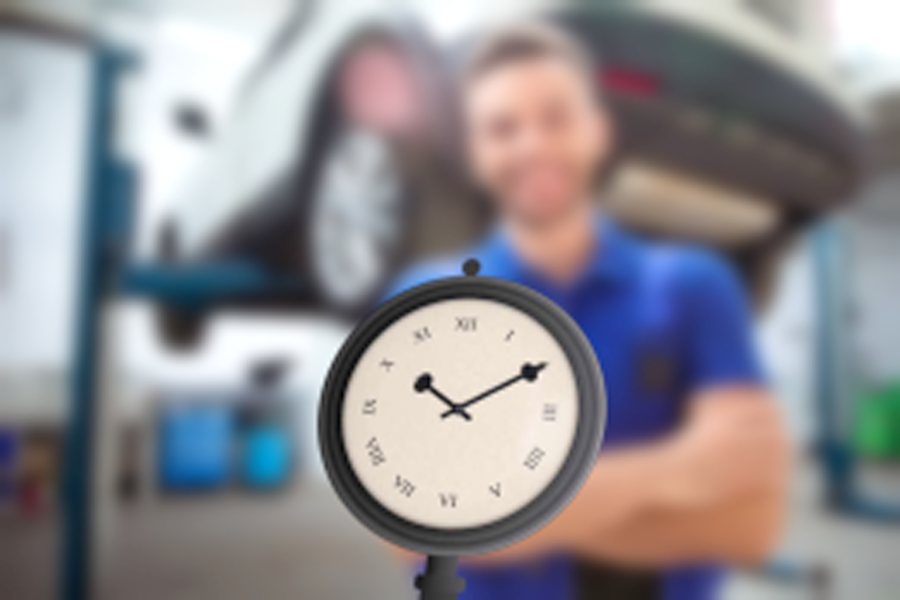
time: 10:10
